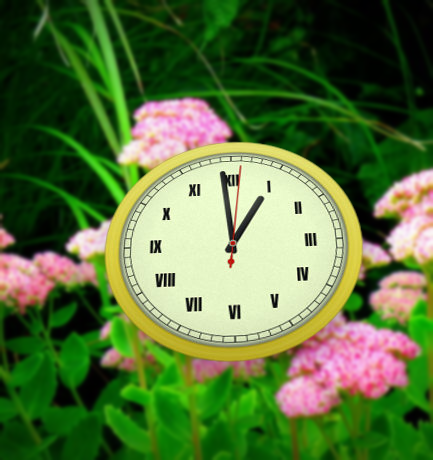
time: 12:59:01
